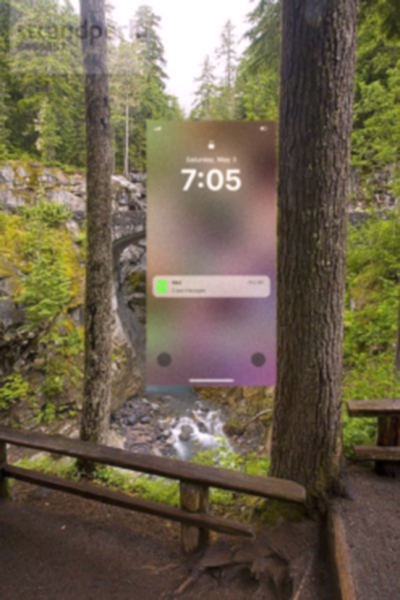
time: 7:05
